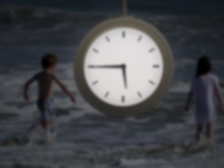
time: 5:45
